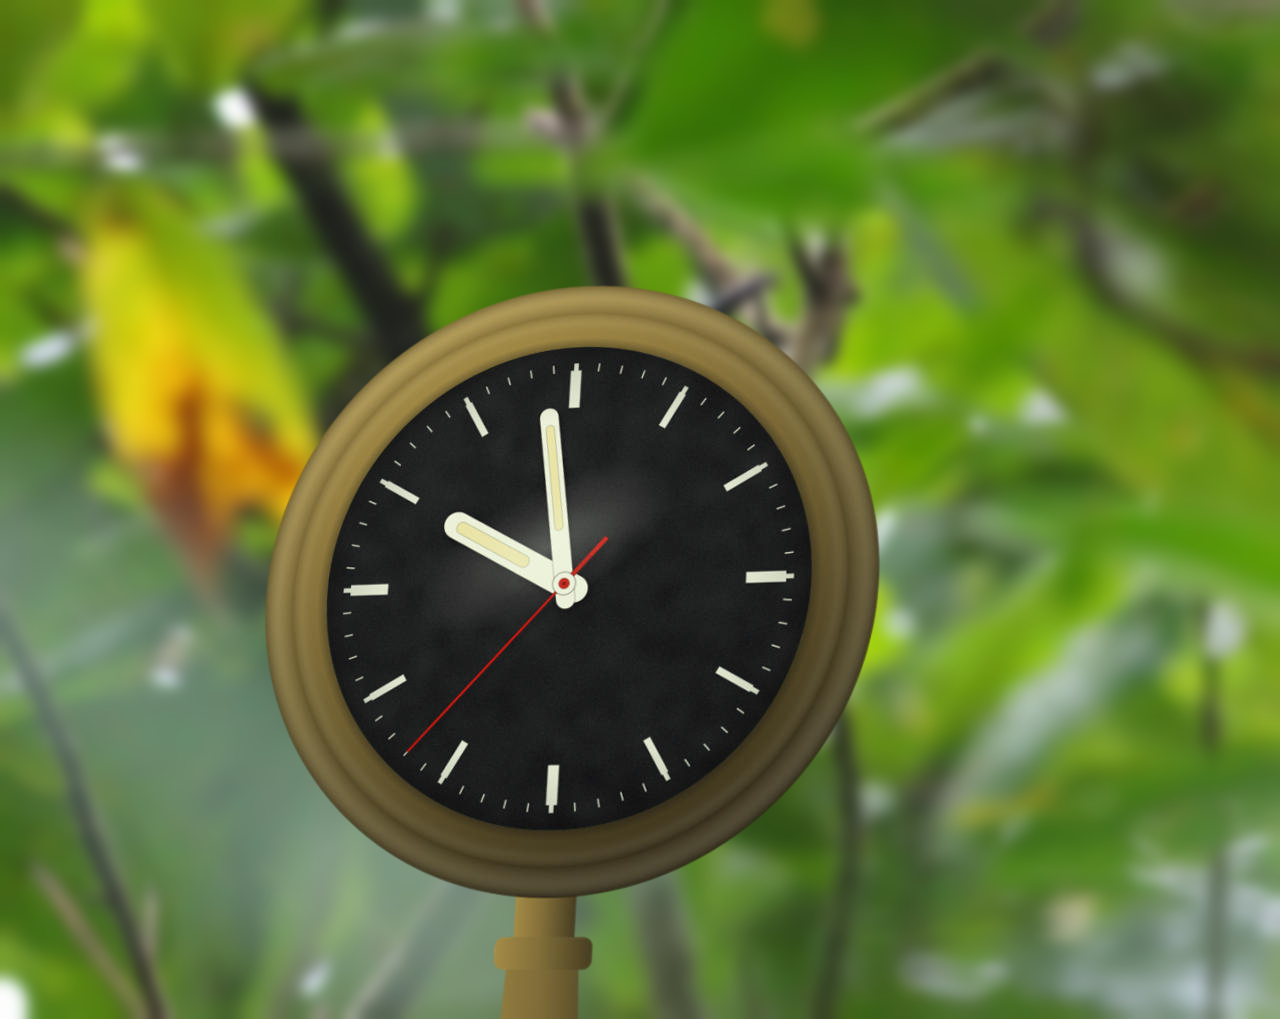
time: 9:58:37
